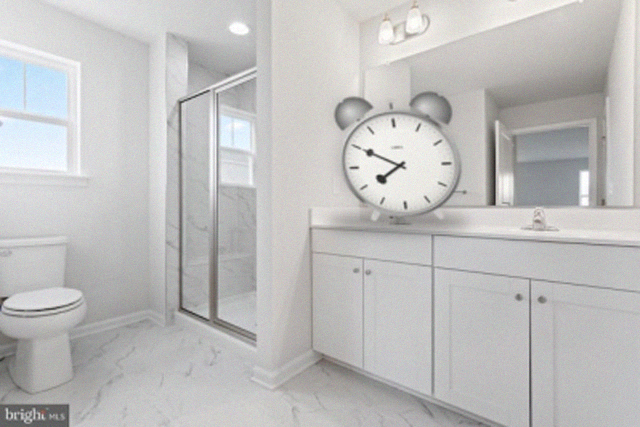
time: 7:50
